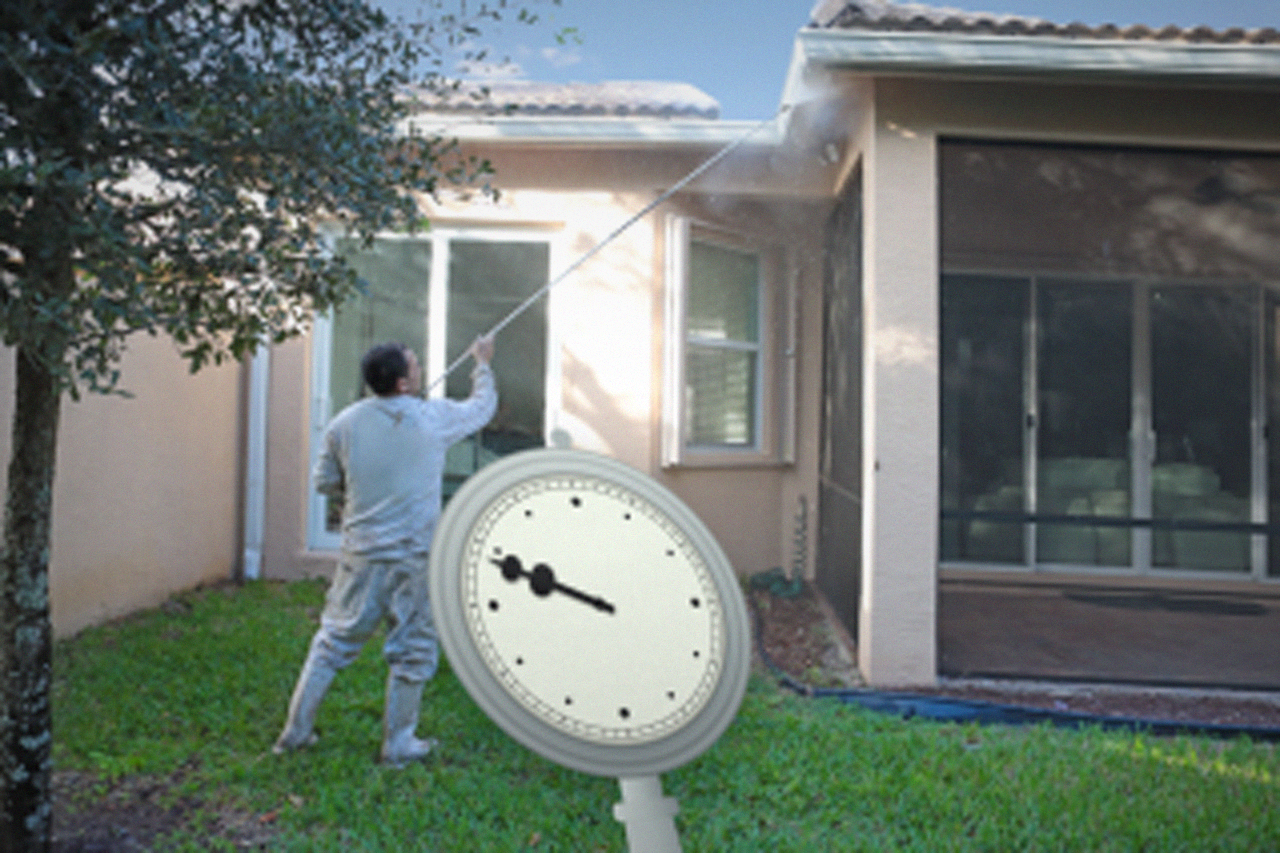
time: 9:49
